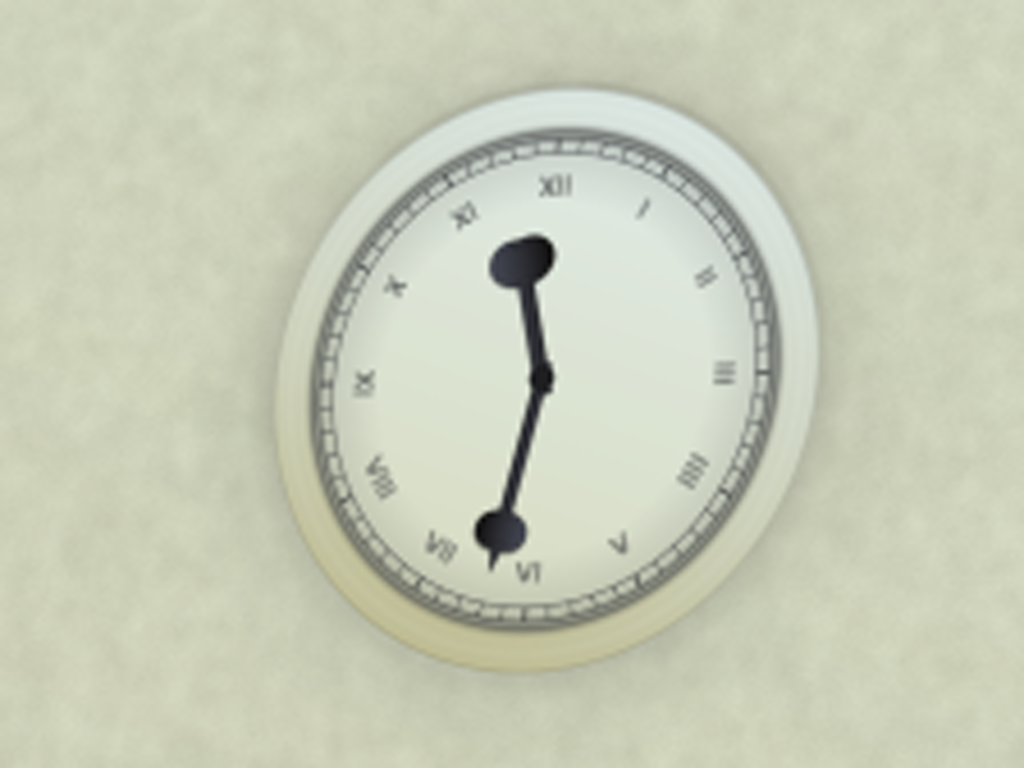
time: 11:32
